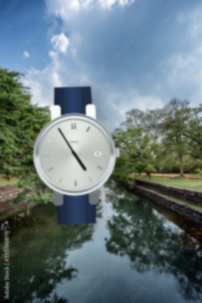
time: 4:55
